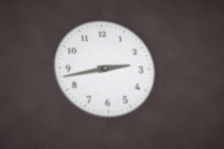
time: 2:43
